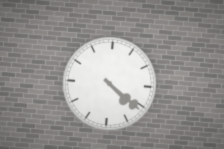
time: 4:21
